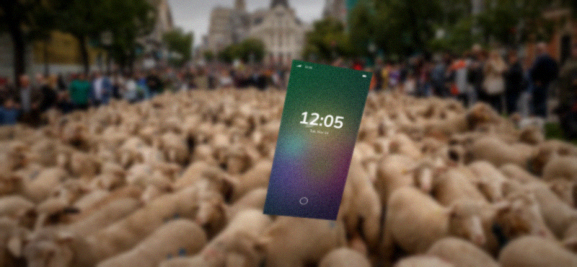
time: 12:05
